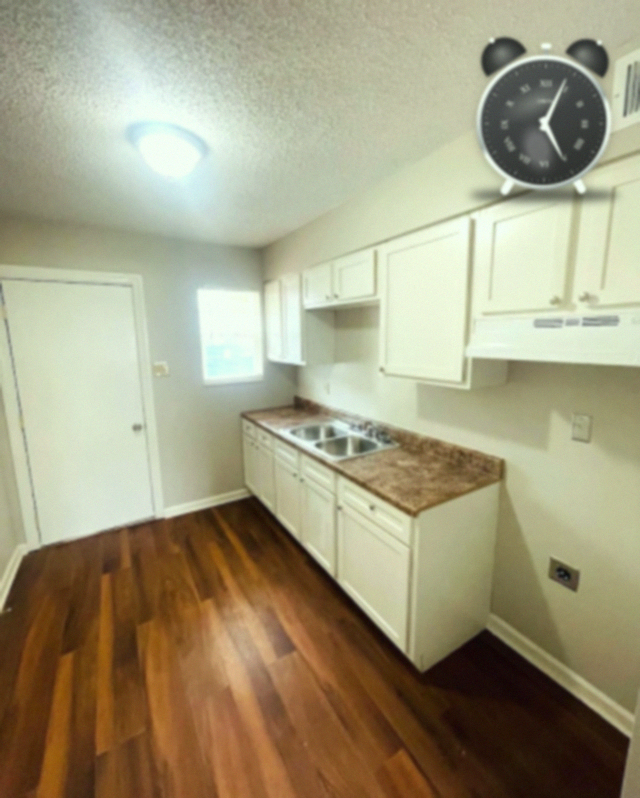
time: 5:04
